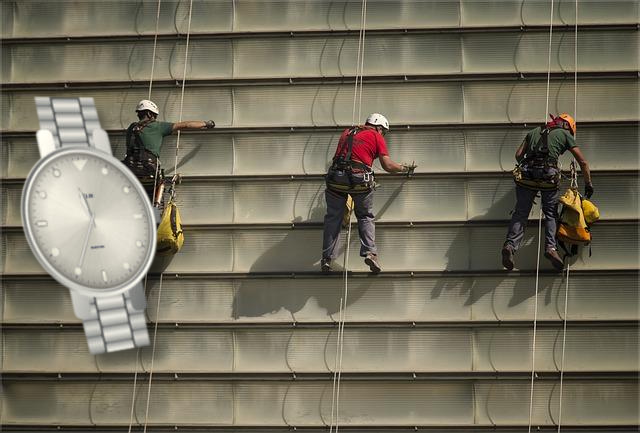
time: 11:35
